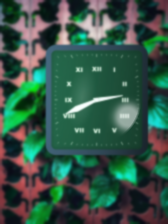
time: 2:41
